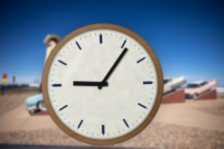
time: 9:06
